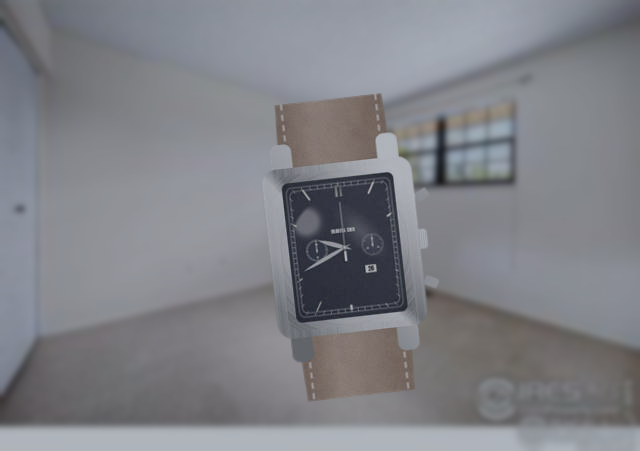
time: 9:41
